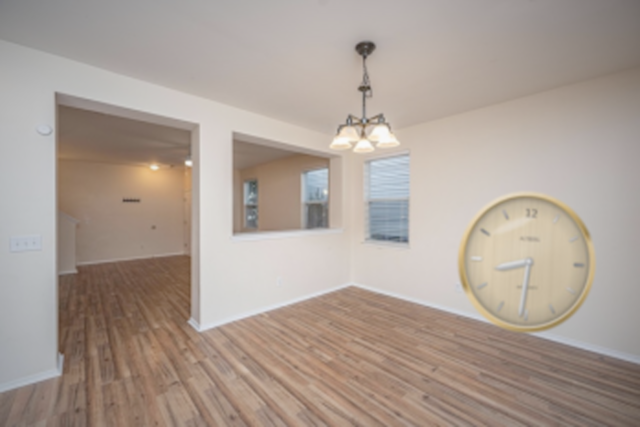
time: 8:31
